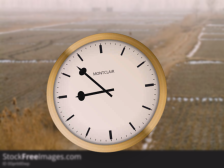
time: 8:53
